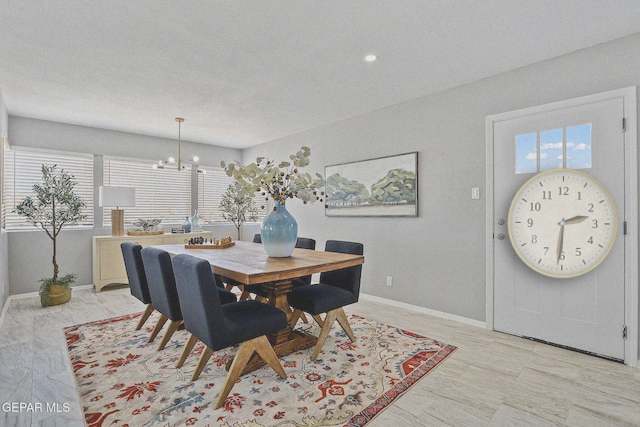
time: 2:31
